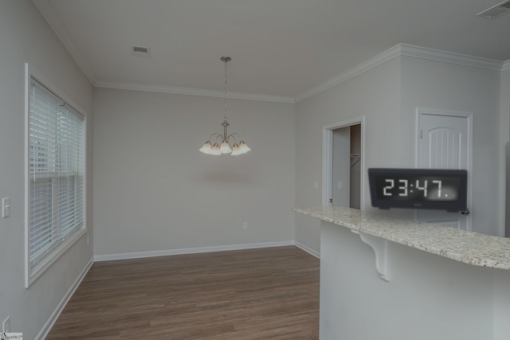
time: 23:47
